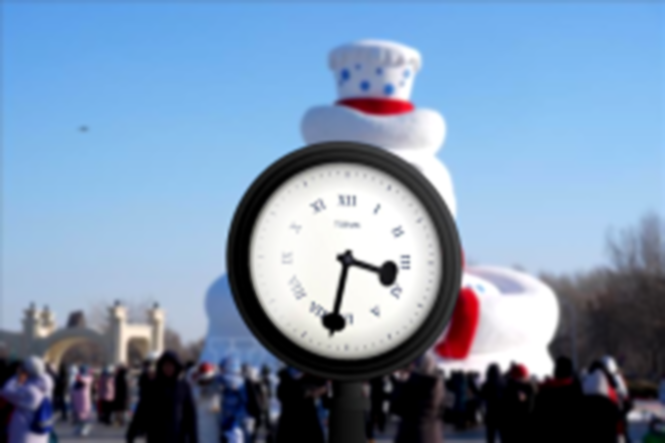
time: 3:32
